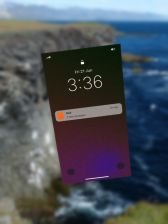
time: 3:36
